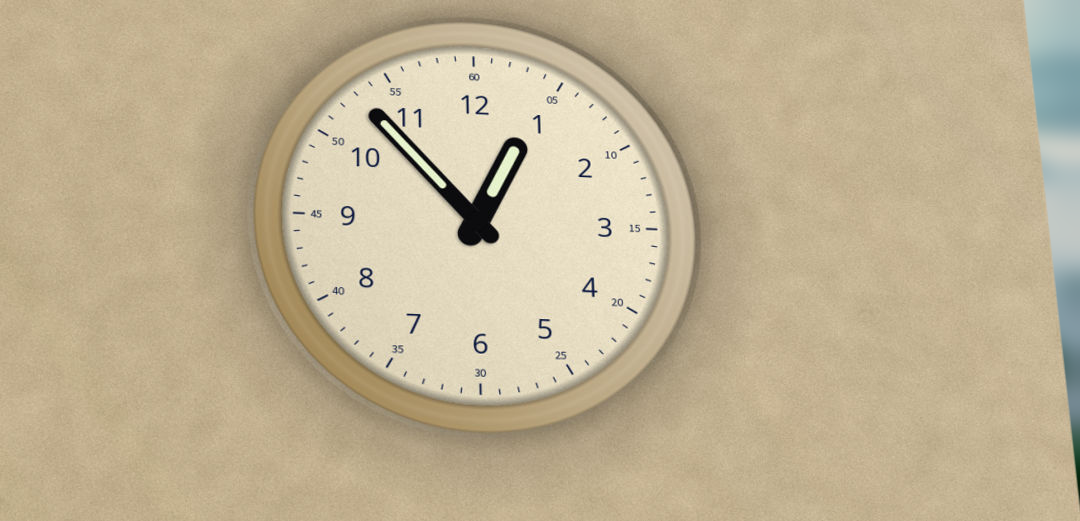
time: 12:53
